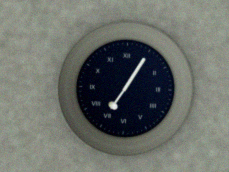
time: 7:05
